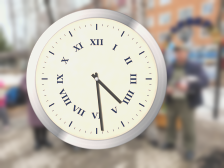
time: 4:29
